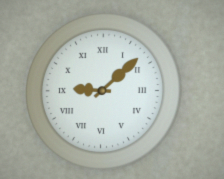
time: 9:08
